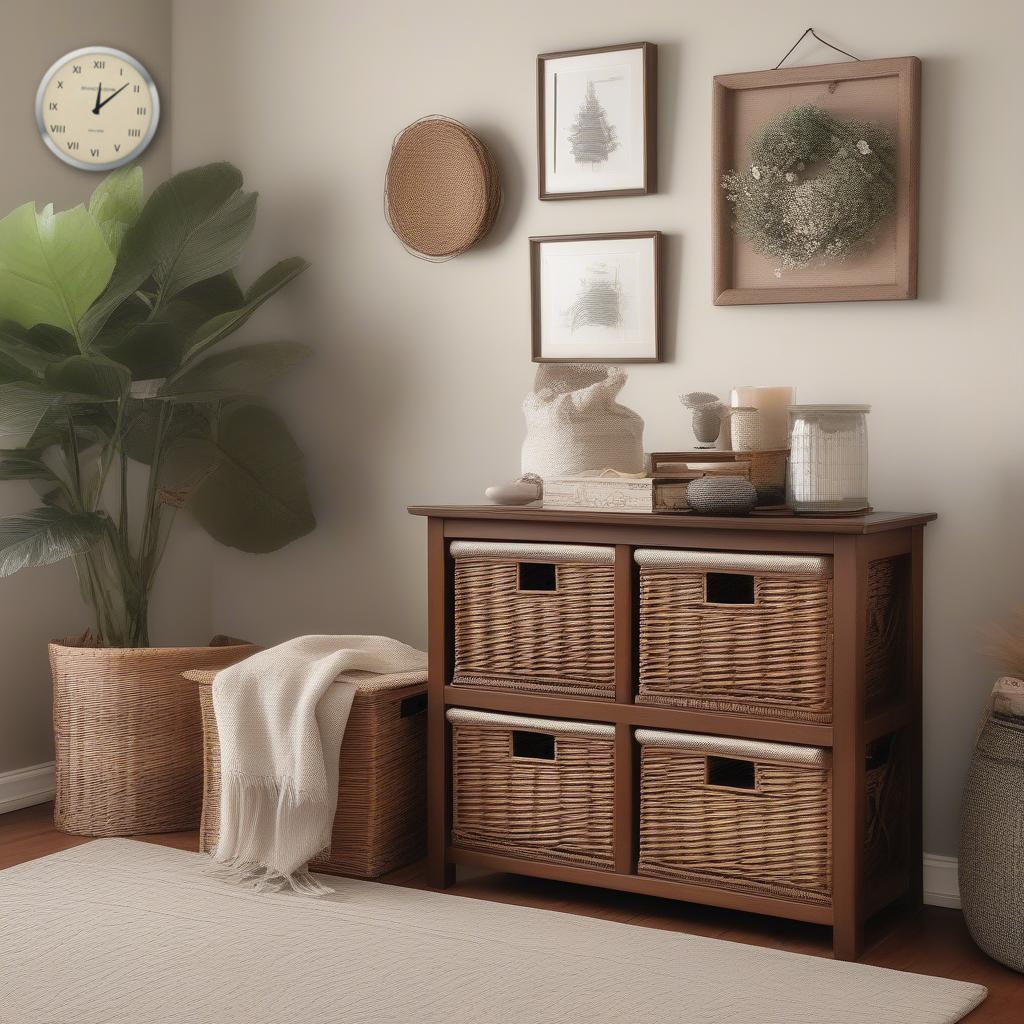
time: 12:08
